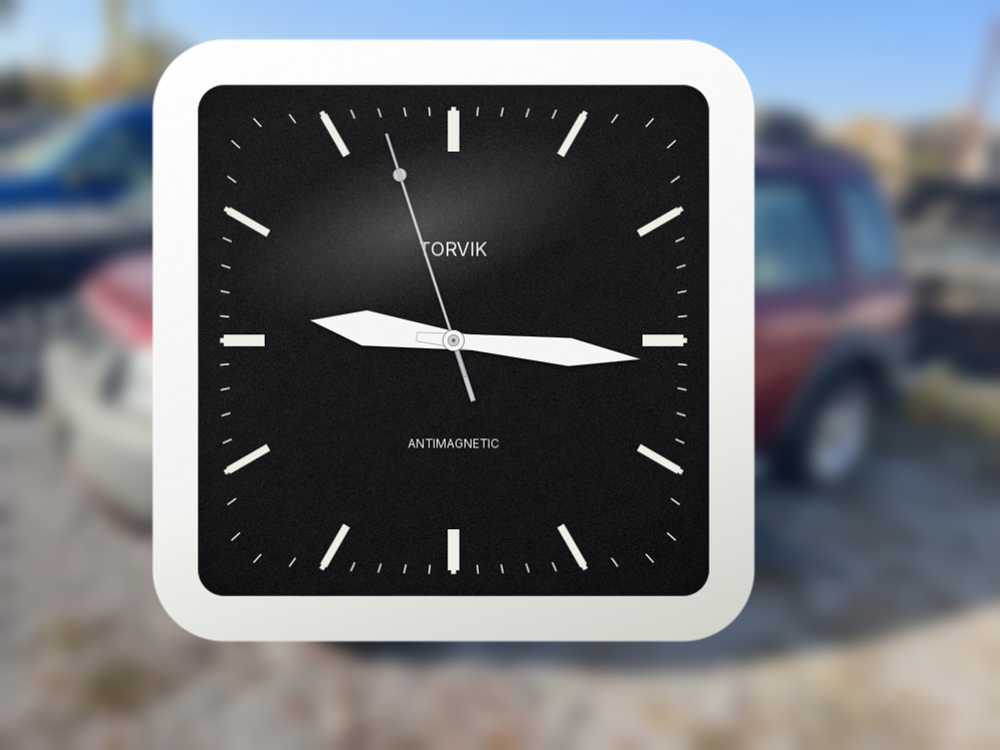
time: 9:15:57
